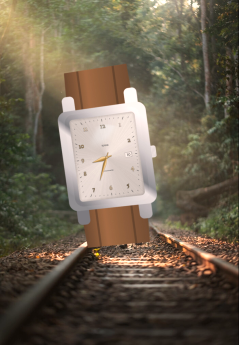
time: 8:34
